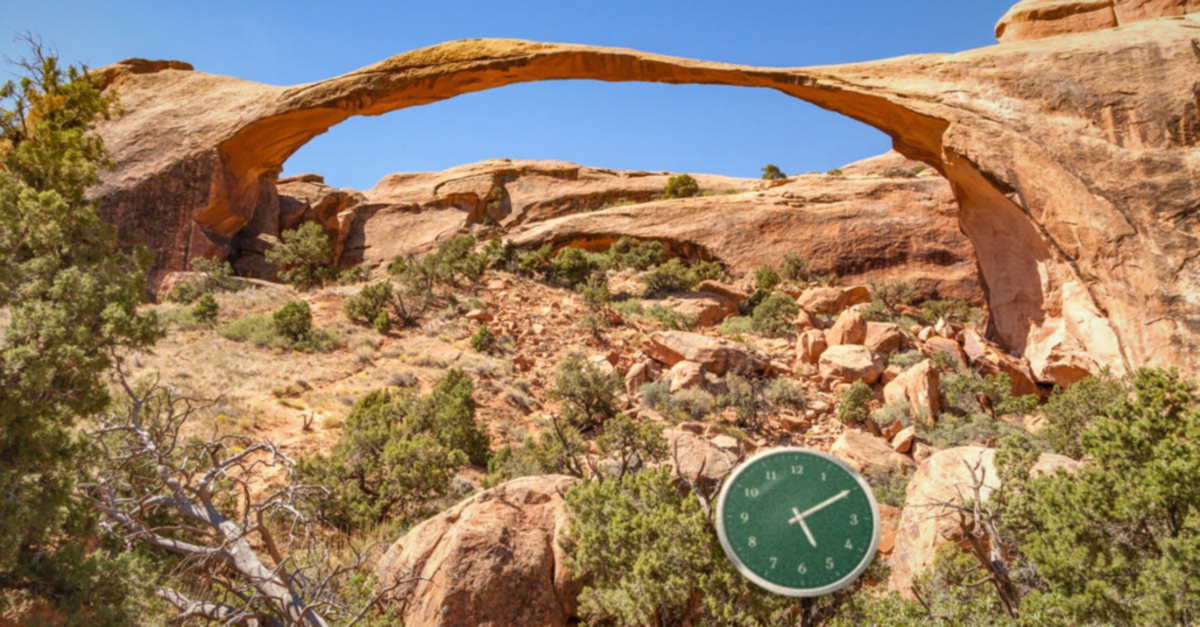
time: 5:10
